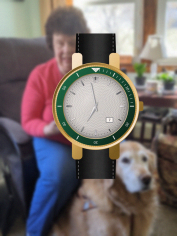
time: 6:58
